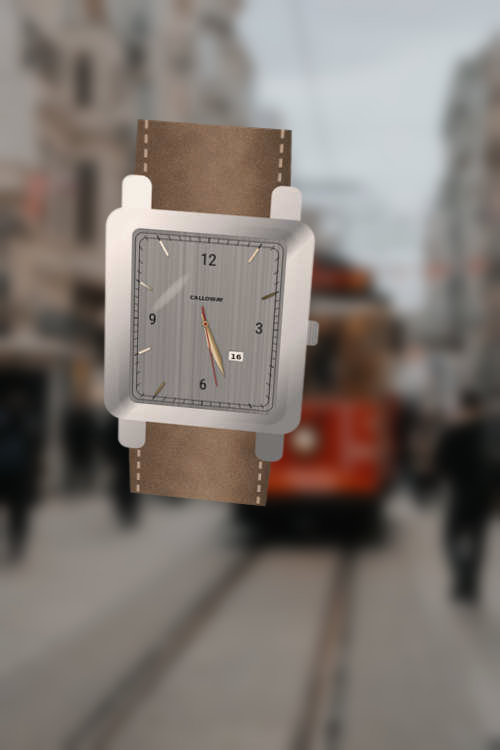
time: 5:26:28
